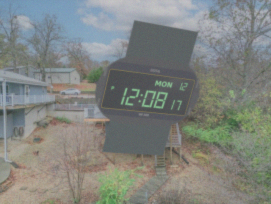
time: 12:08:17
